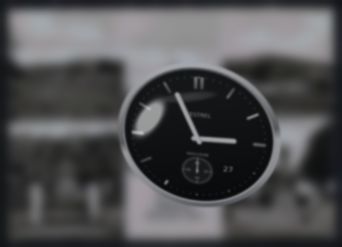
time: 2:56
